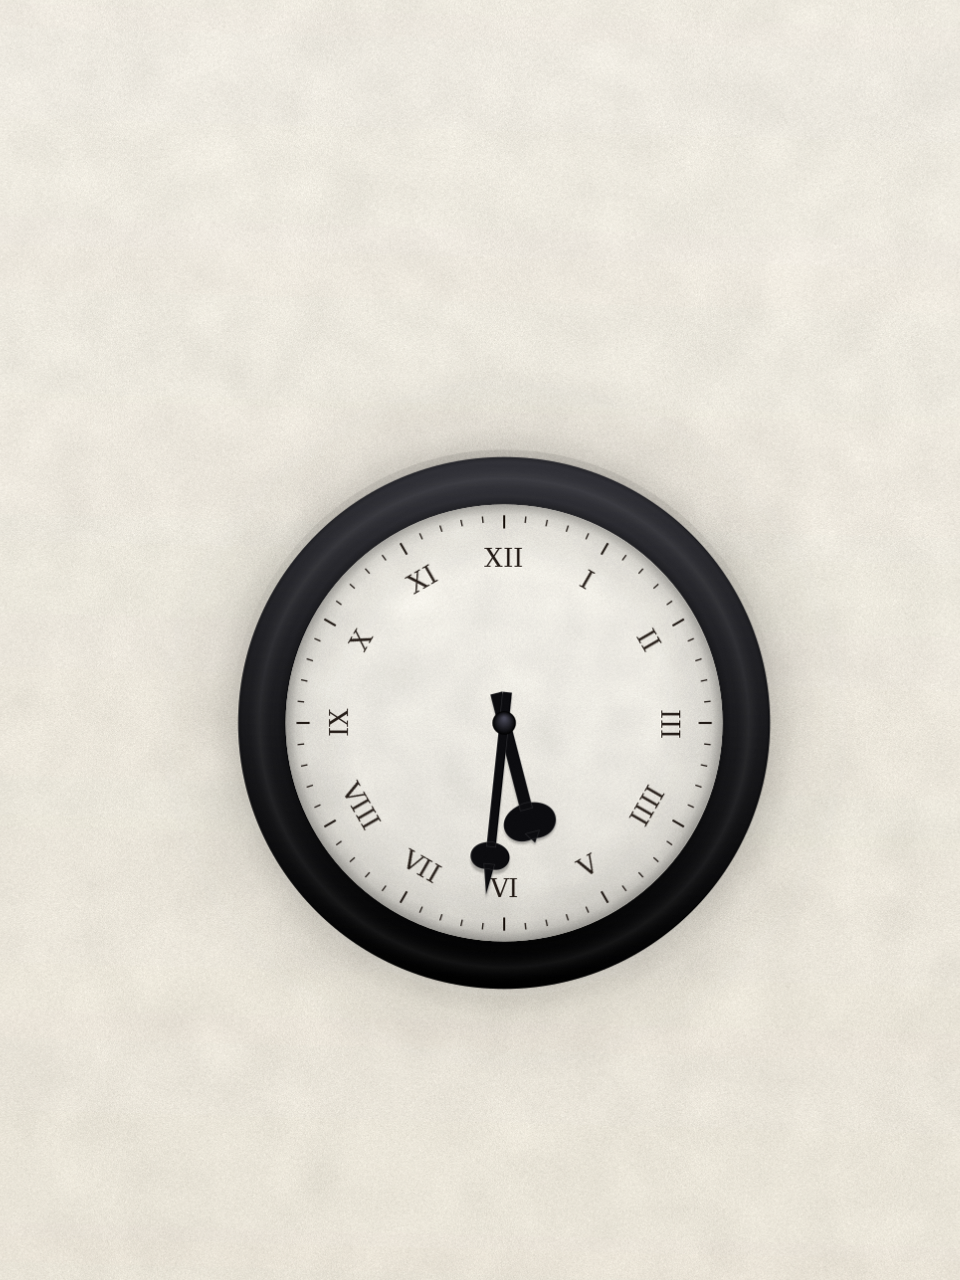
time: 5:31
